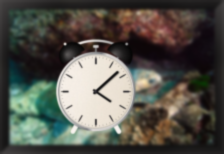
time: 4:08
